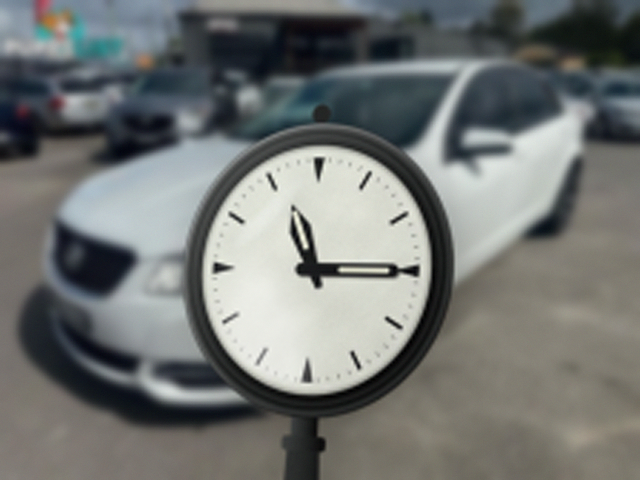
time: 11:15
